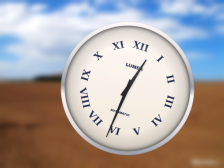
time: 12:31
